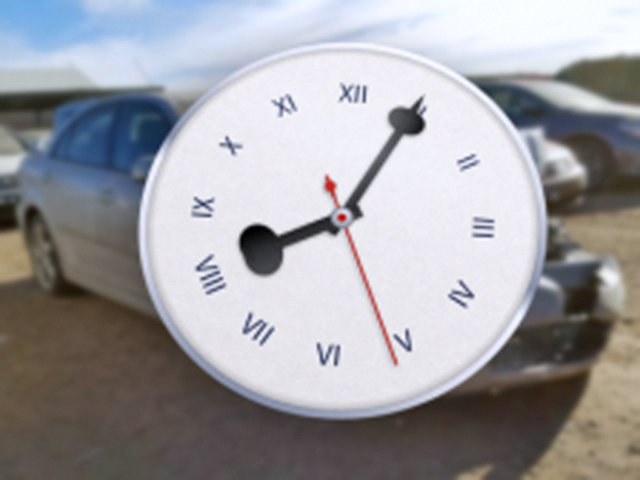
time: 8:04:26
